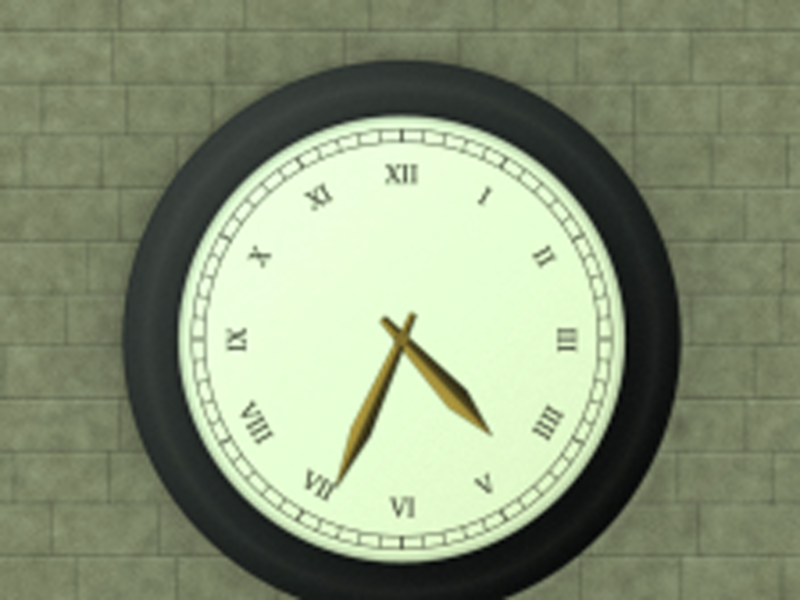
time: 4:34
